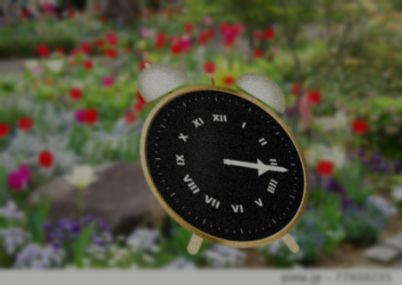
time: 3:16
